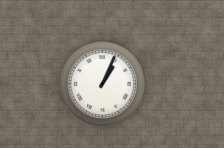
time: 1:04
